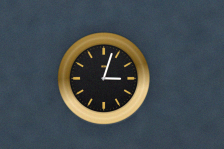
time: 3:03
